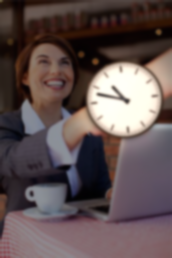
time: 10:48
